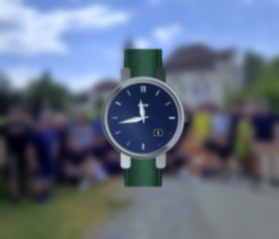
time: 11:43
